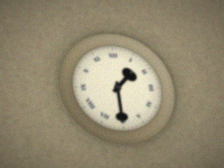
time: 1:30
